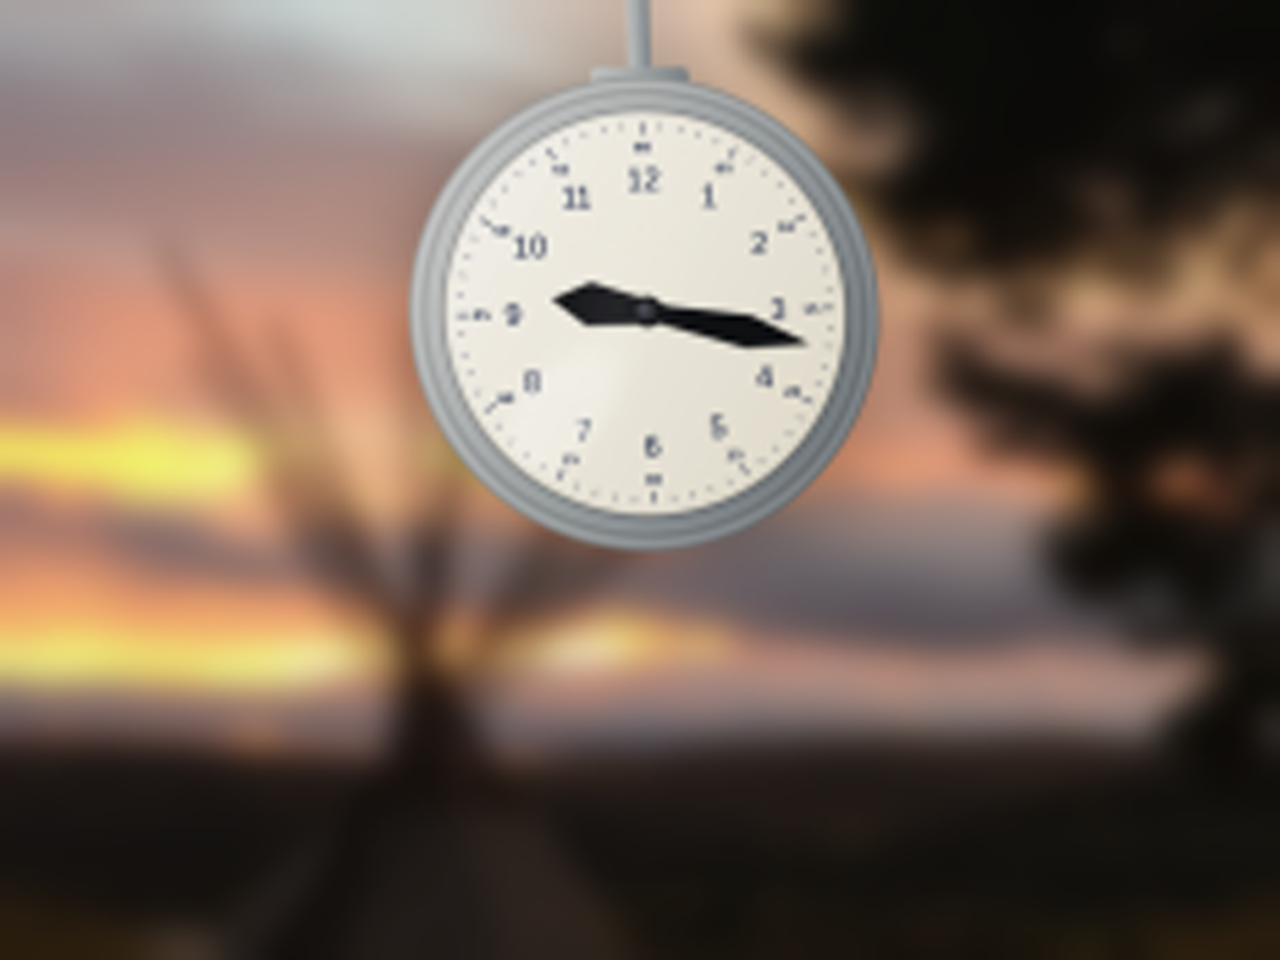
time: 9:17
